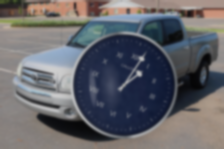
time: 1:02
